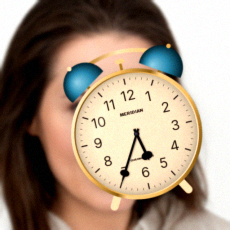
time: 5:35
